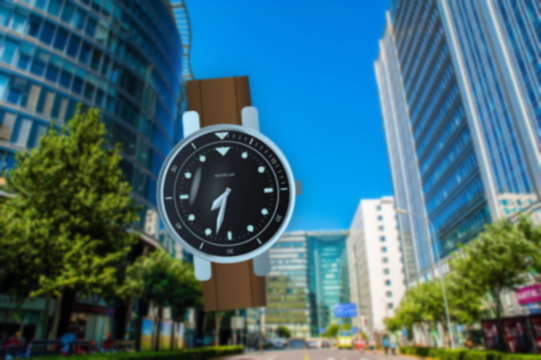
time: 7:33
